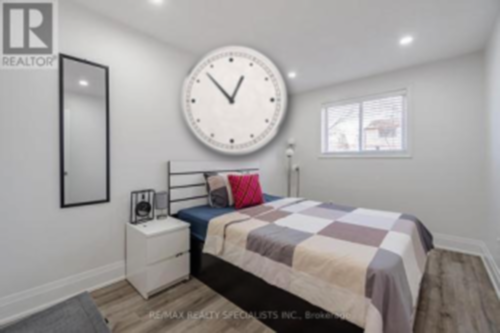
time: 12:53
